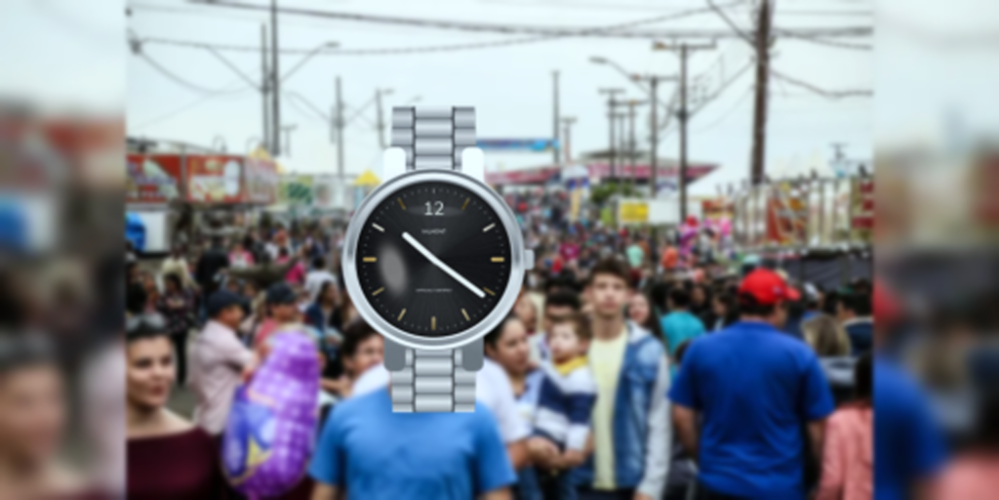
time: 10:21
